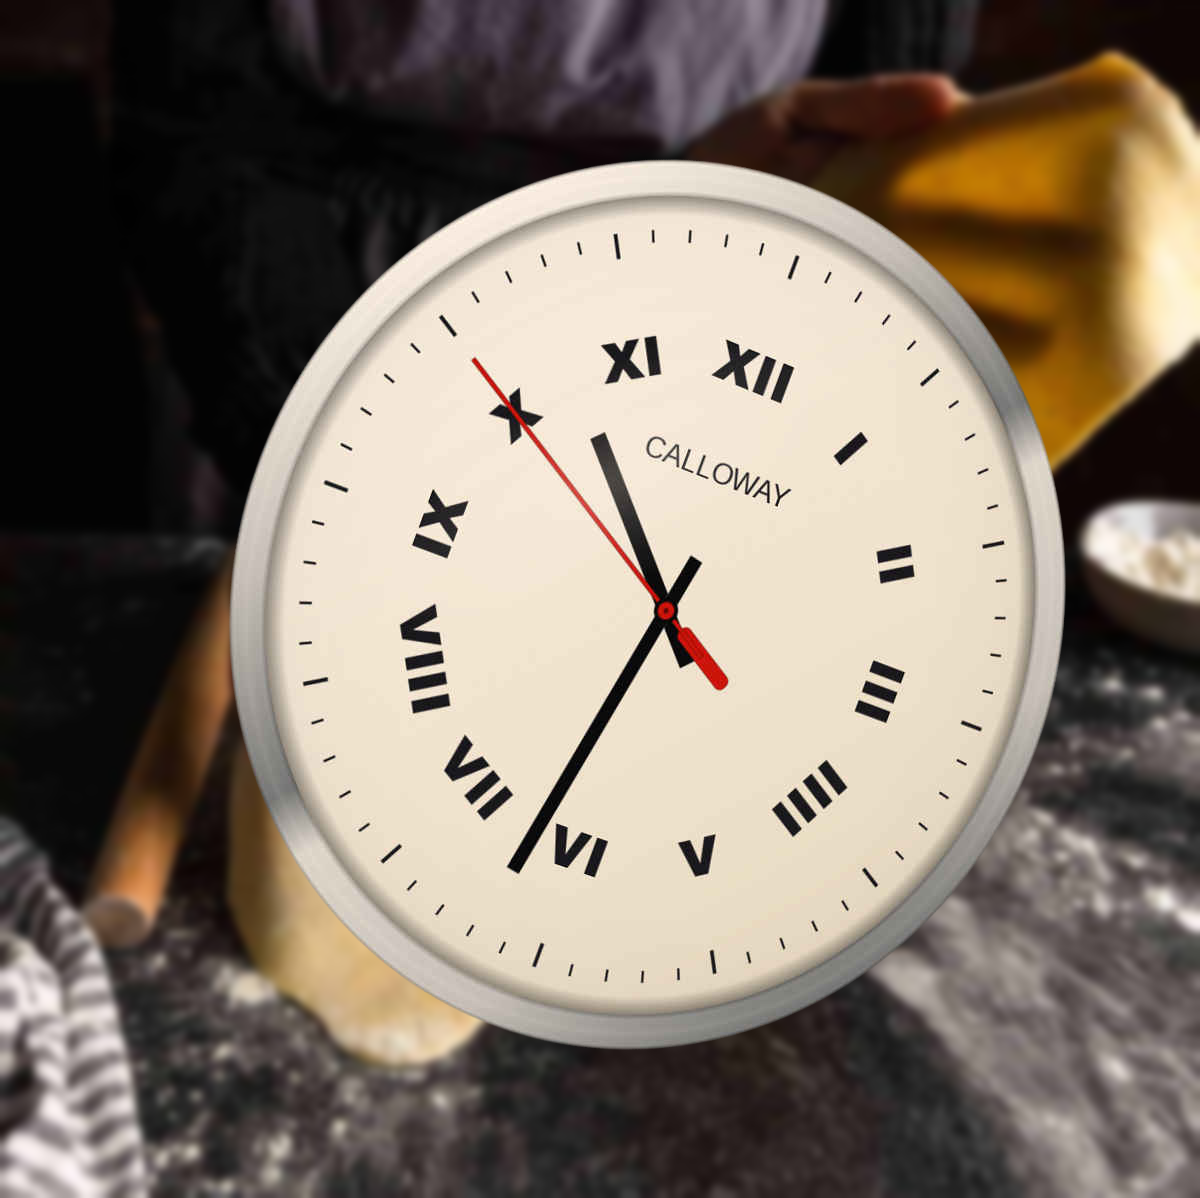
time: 10:31:50
